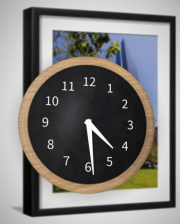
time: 4:29
